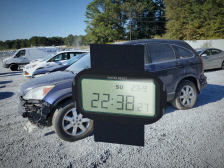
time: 22:38:27
